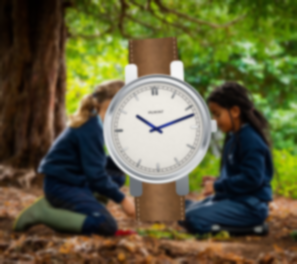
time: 10:12
